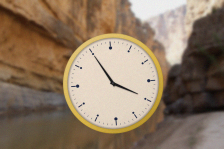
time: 3:55
